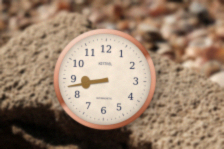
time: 8:43
